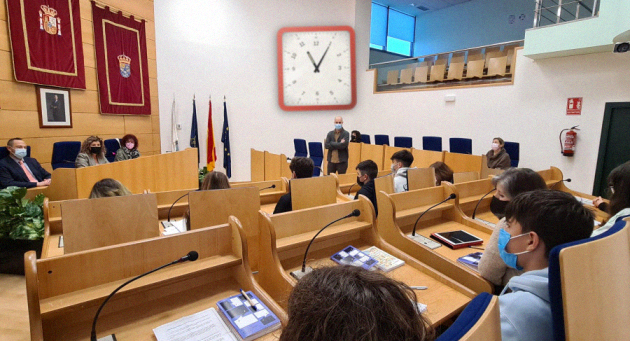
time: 11:05
